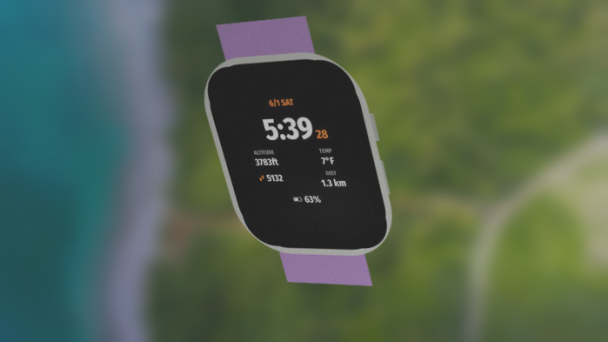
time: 5:39:28
